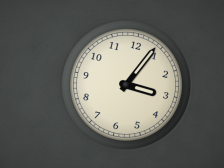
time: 3:04
